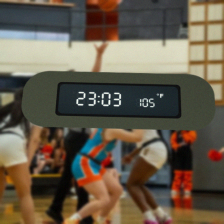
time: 23:03
